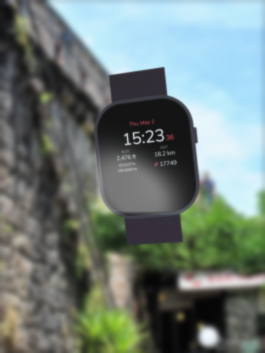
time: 15:23
